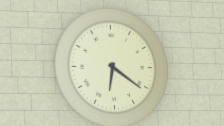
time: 6:21
